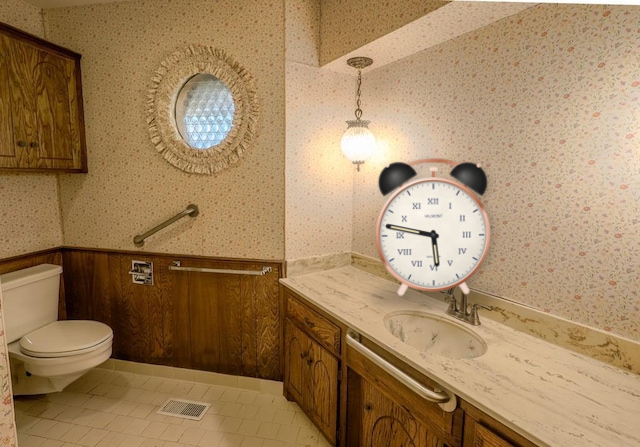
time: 5:47
